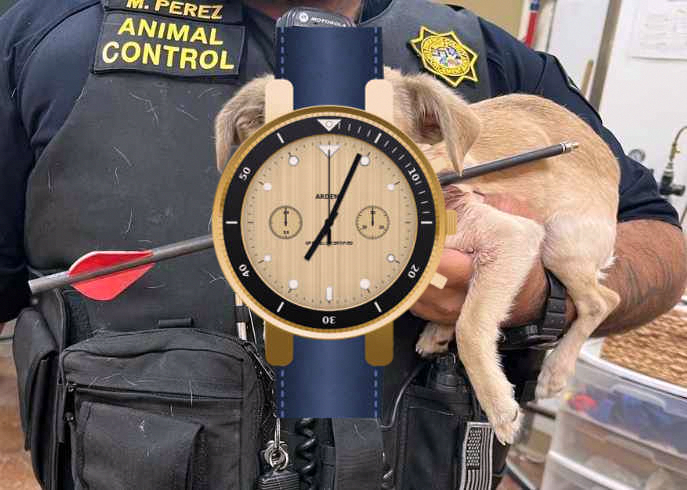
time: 7:04
